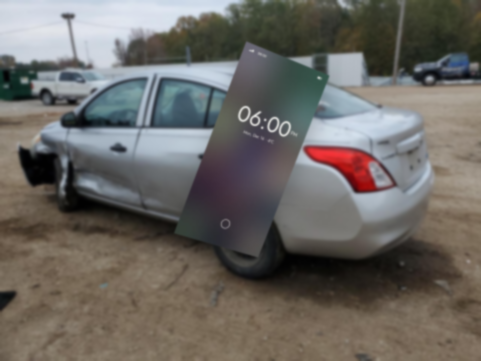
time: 6:00
